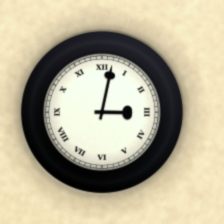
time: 3:02
